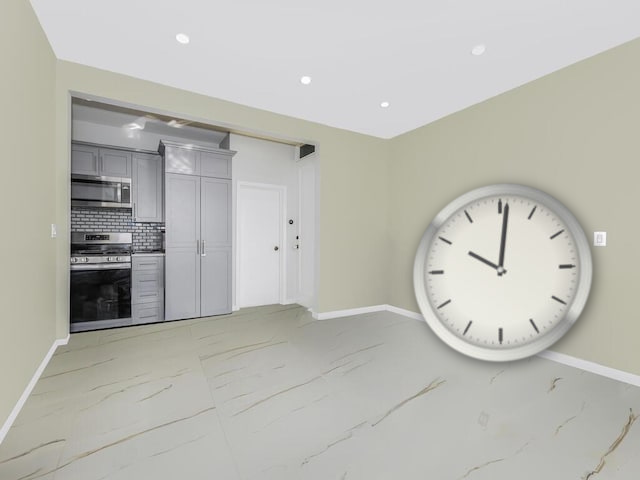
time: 10:01
